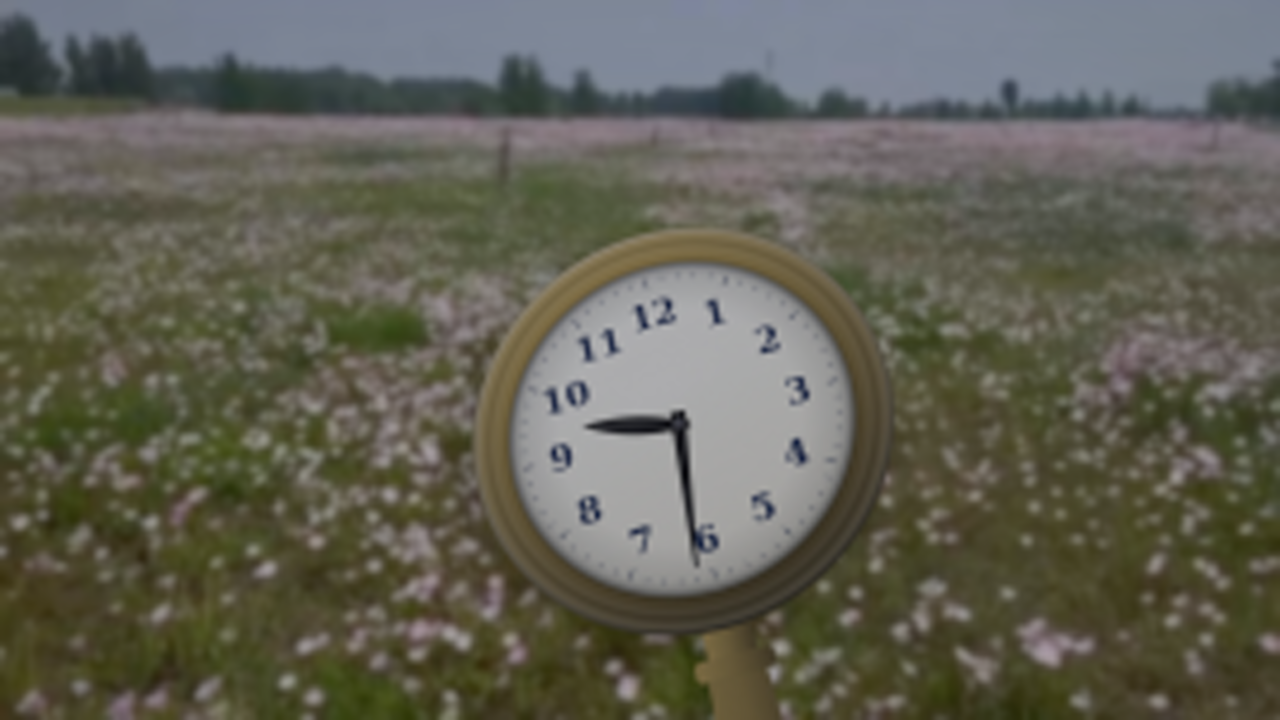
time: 9:31
